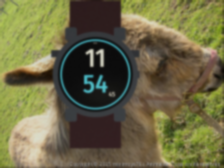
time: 11:54
